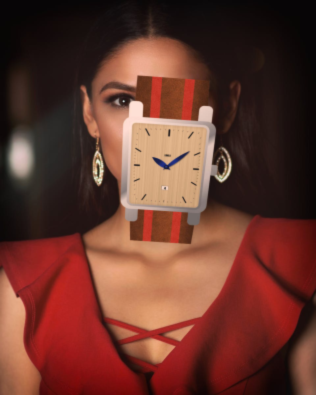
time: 10:08
